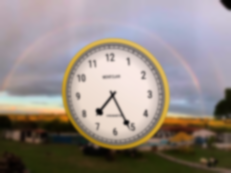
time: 7:26
